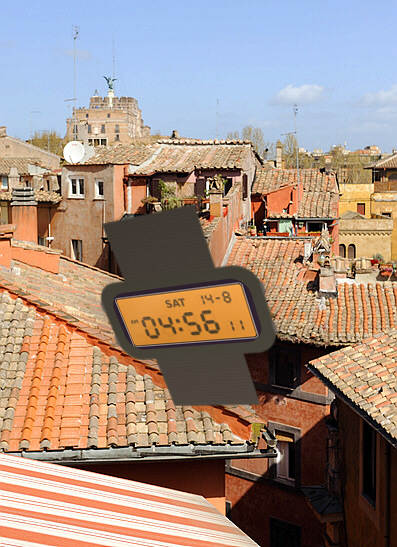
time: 4:56:11
